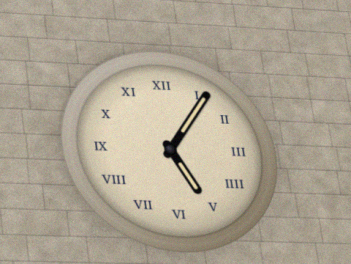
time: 5:06
